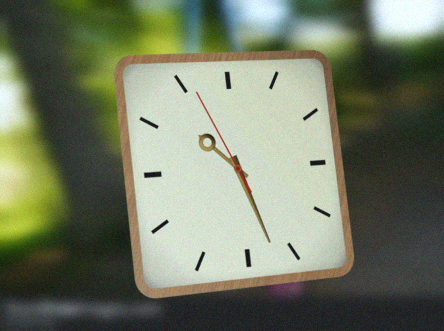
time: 10:26:56
